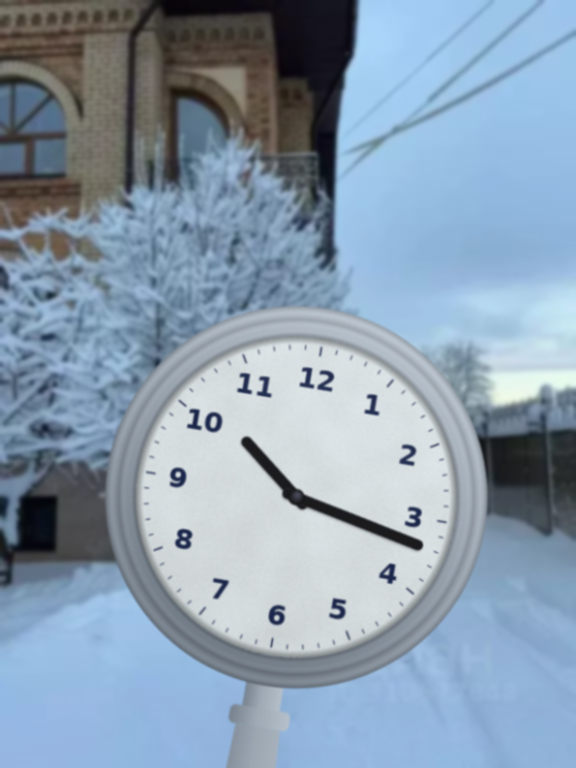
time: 10:17
